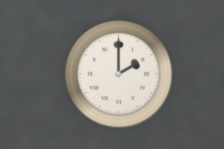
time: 2:00
